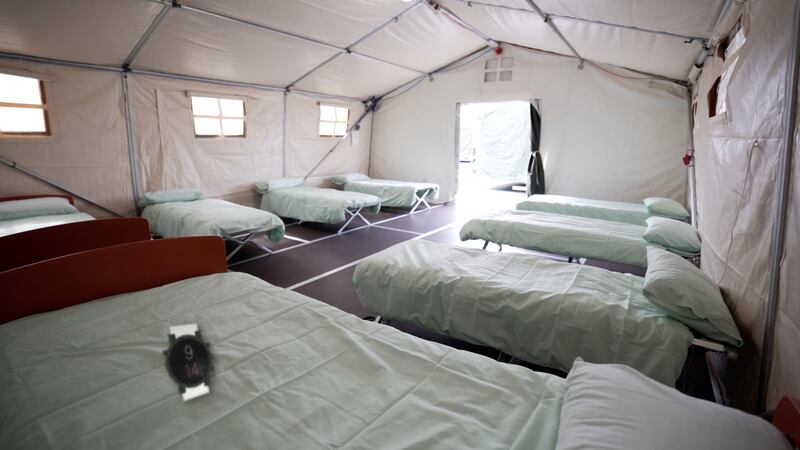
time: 9:14
